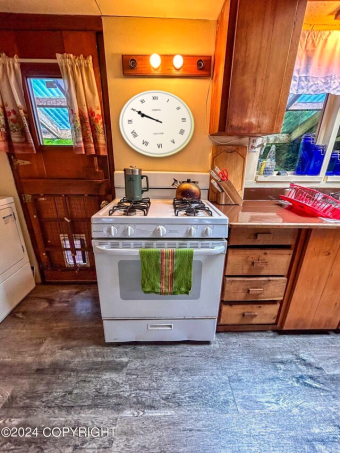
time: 9:50
